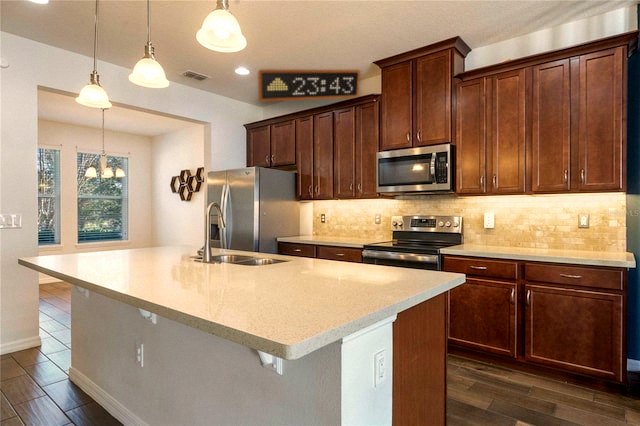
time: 23:43
